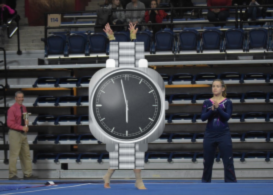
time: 5:58
